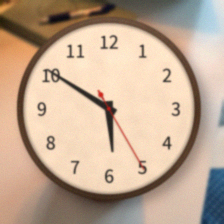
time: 5:50:25
